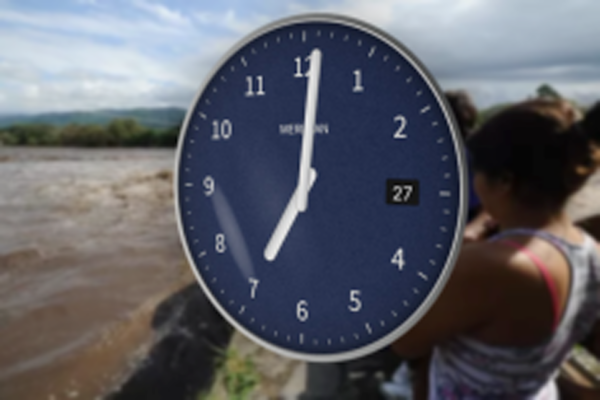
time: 7:01
